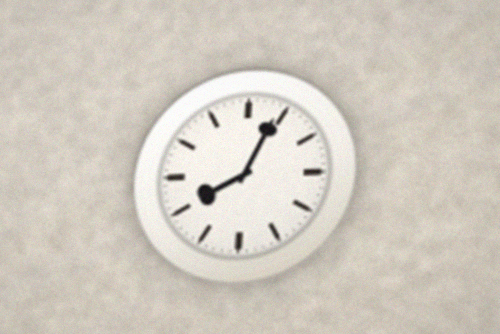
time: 8:04
